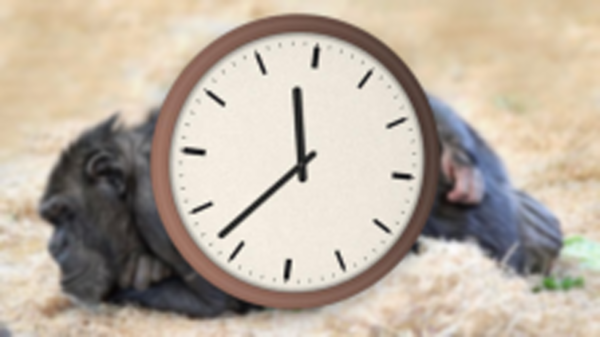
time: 11:37
